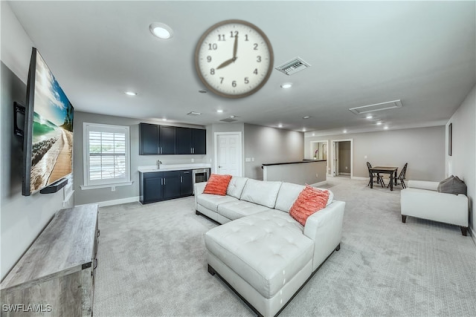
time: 8:01
